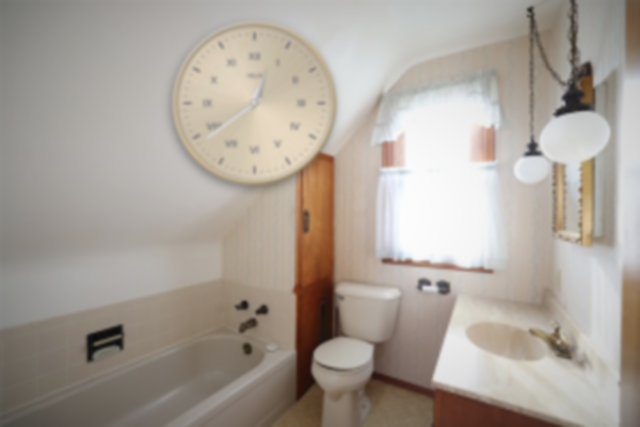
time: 12:39
